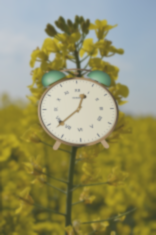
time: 12:38
